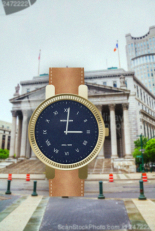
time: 3:01
